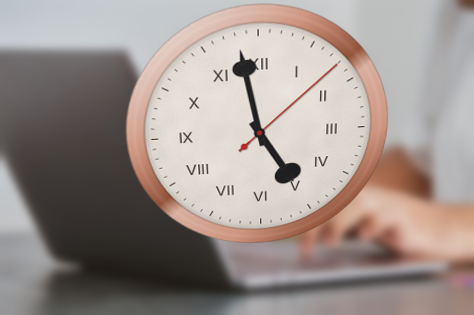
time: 4:58:08
